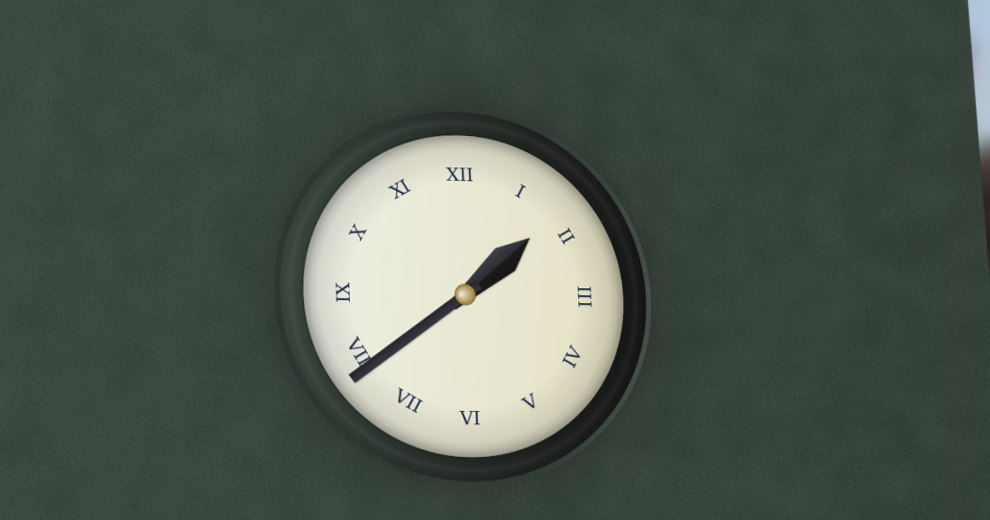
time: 1:39
